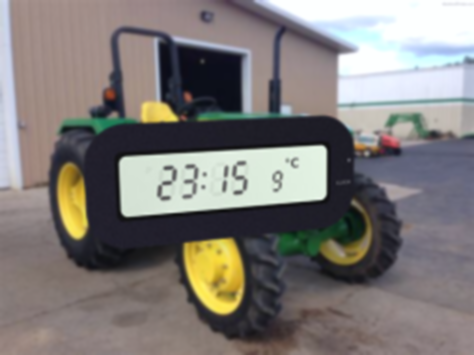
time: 23:15
